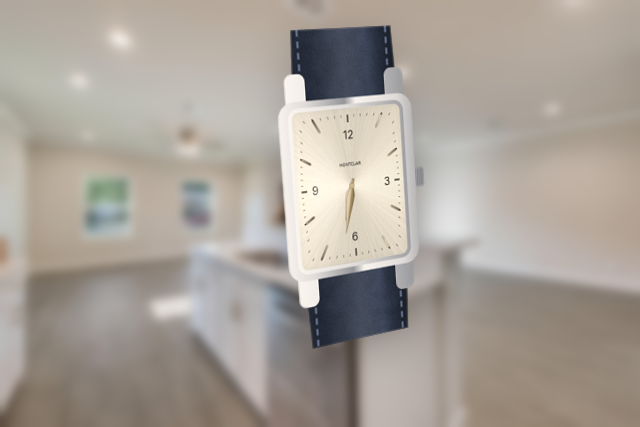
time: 6:32
